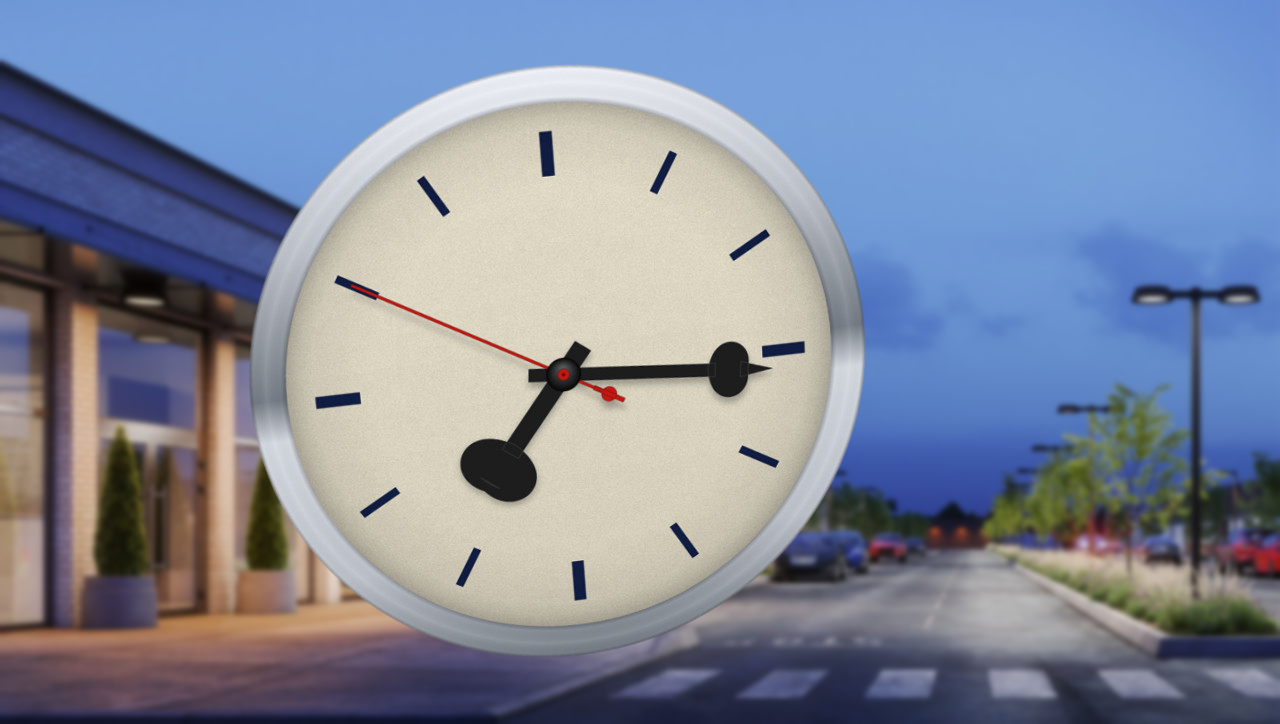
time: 7:15:50
